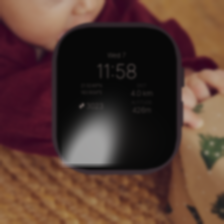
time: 11:58
